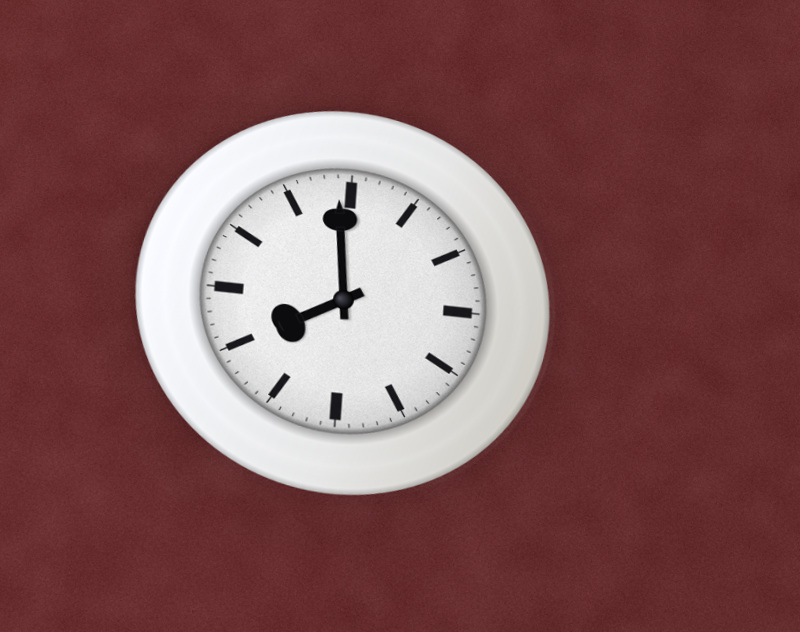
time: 7:59
